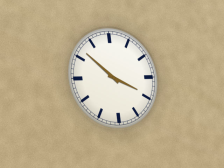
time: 3:52
